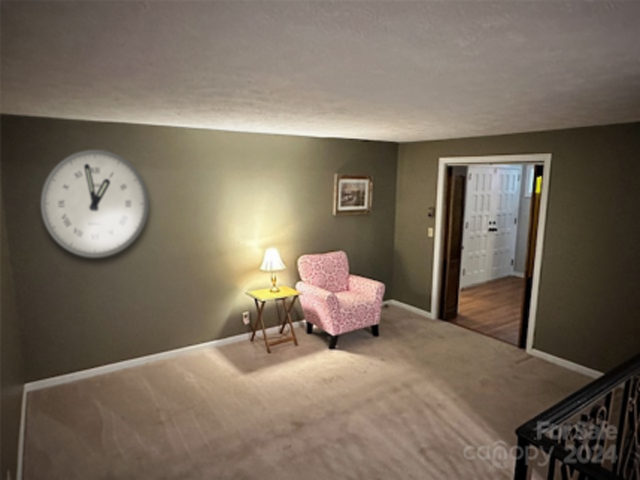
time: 12:58
